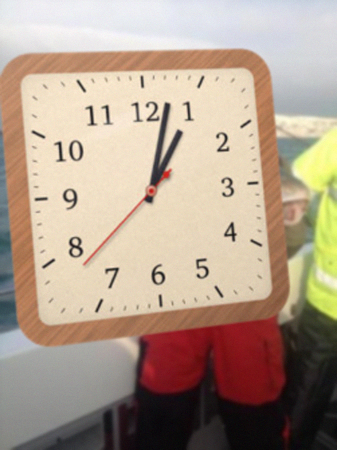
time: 1:02:38
